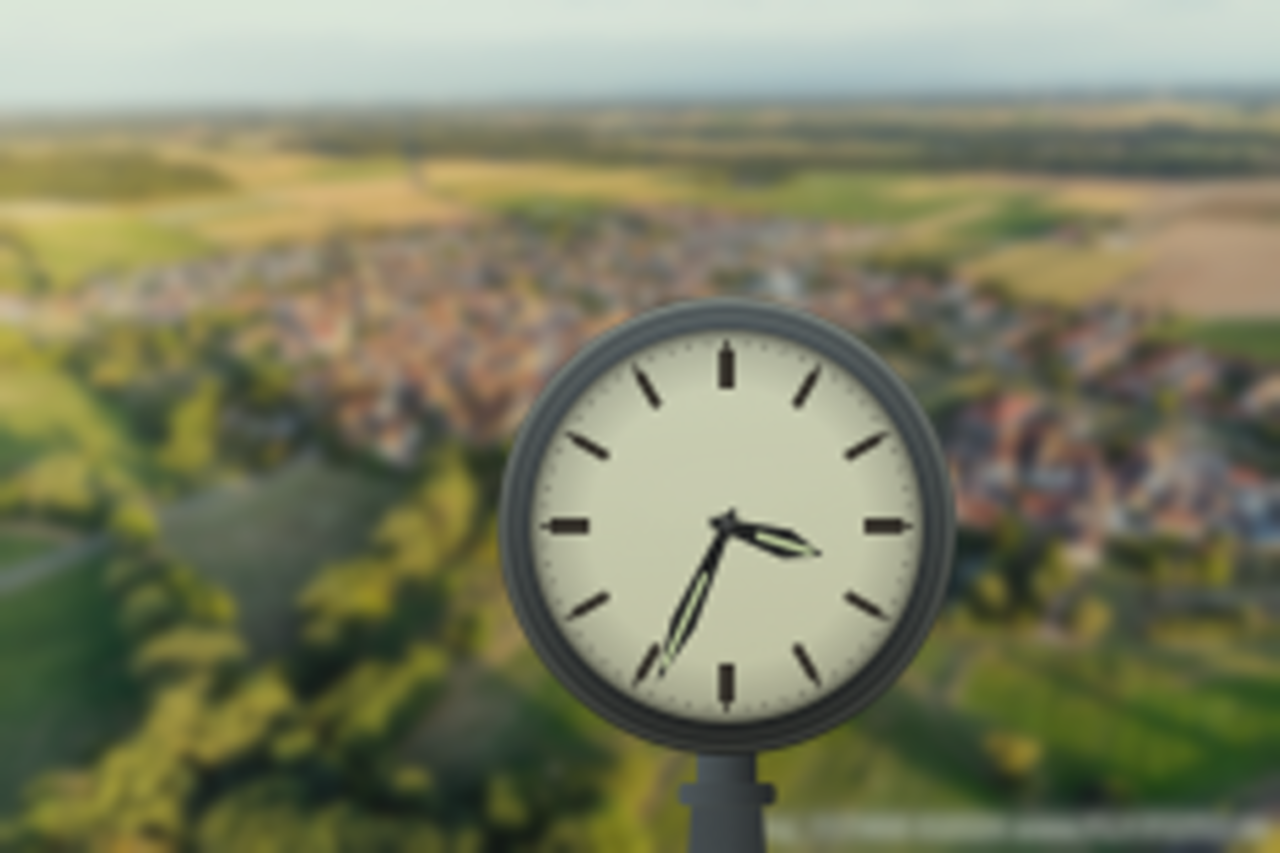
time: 3:34
